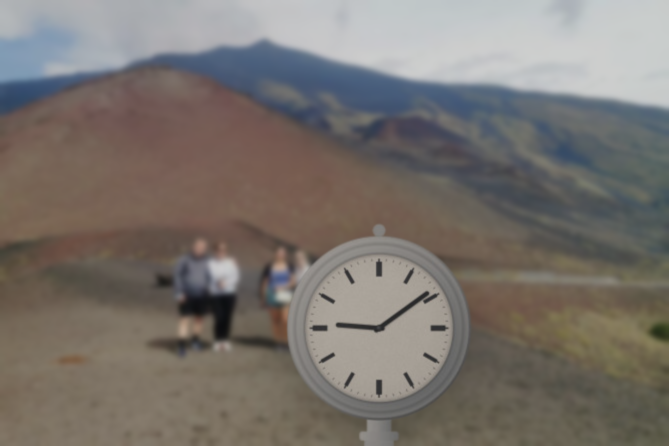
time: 9:09
